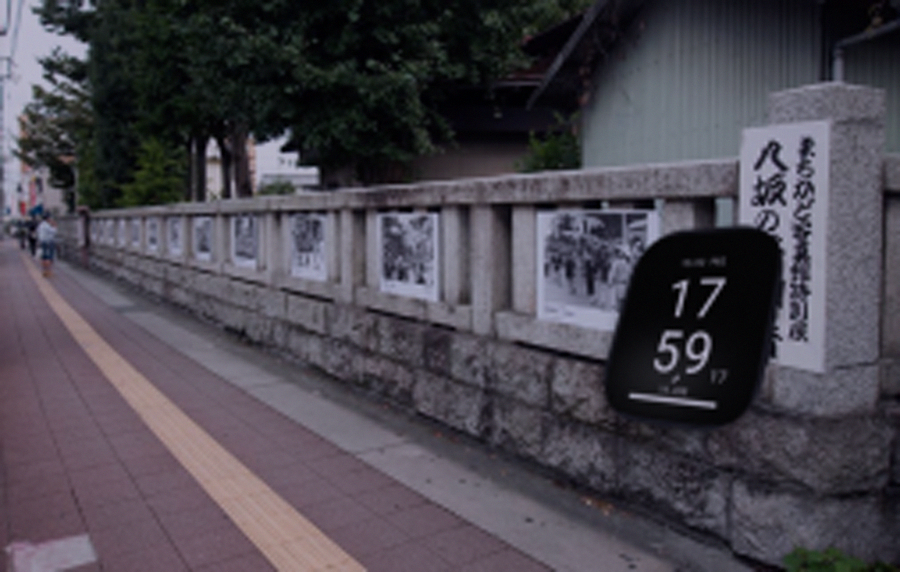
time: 17:59
